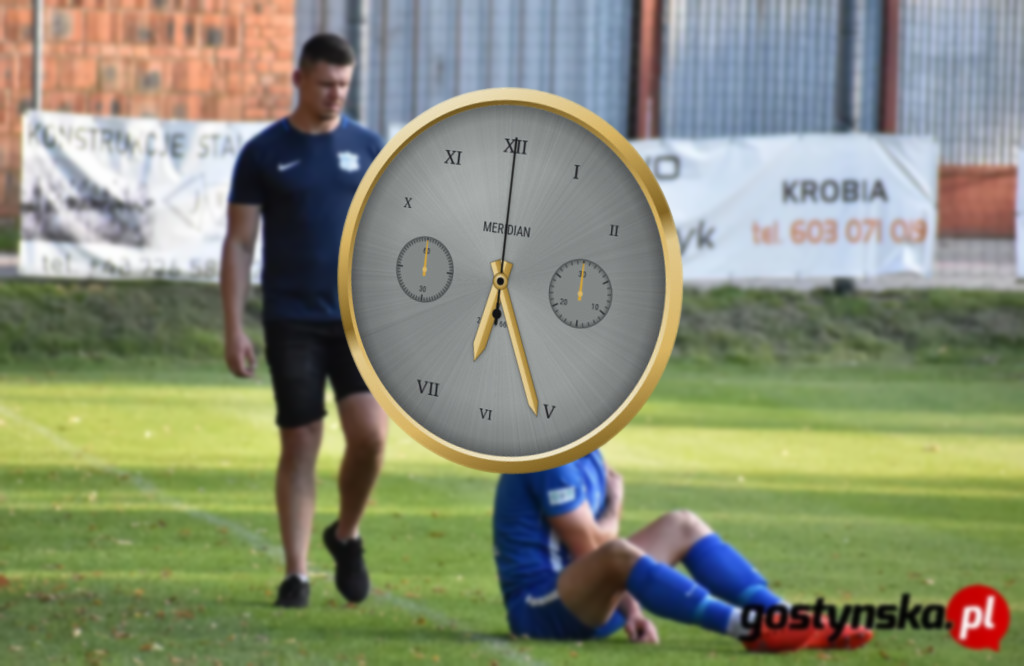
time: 6:26
